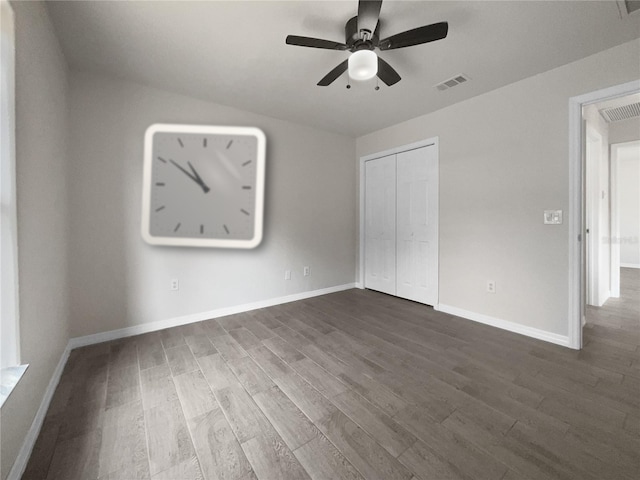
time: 10:51
